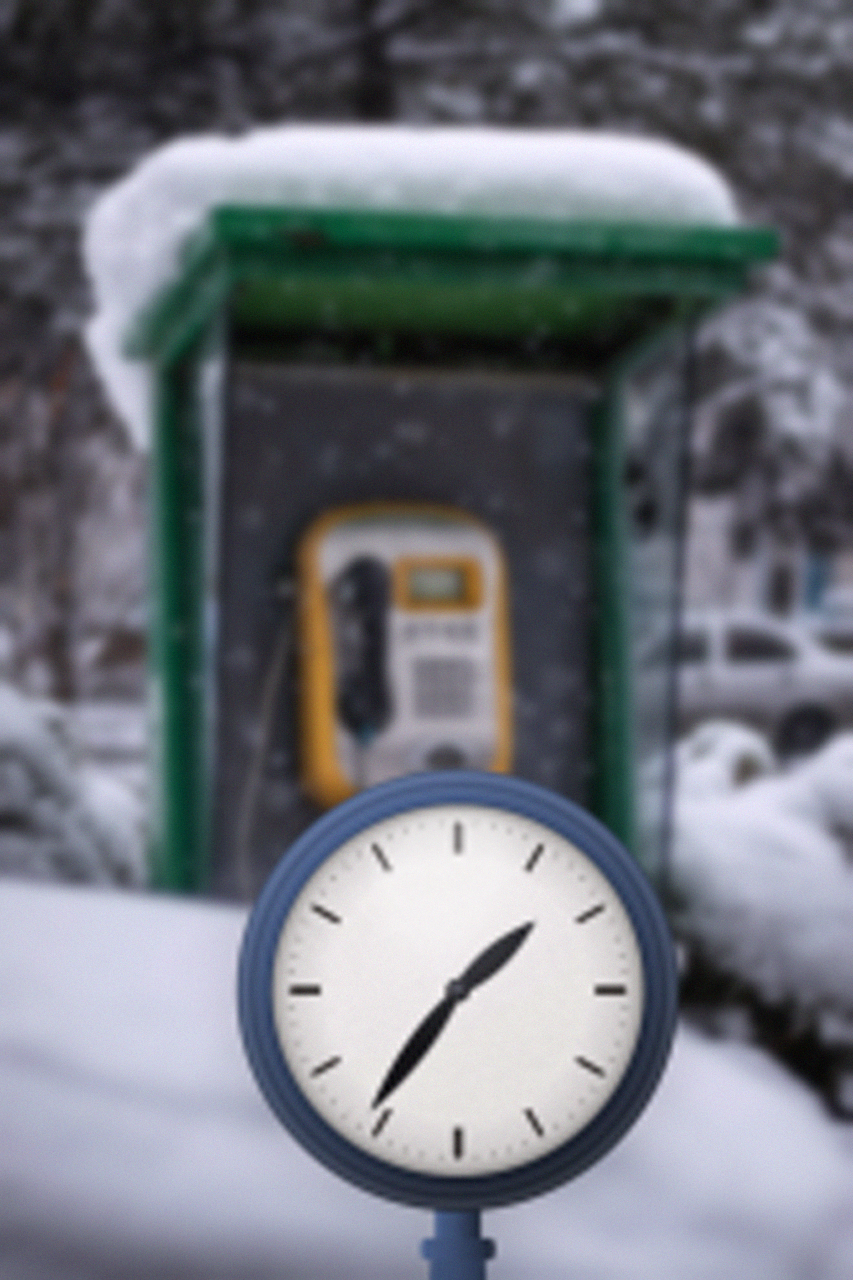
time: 1:36
